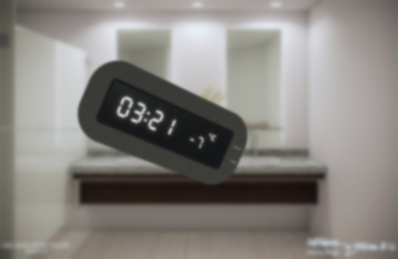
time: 3:21
